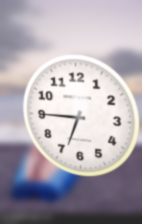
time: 6:45
